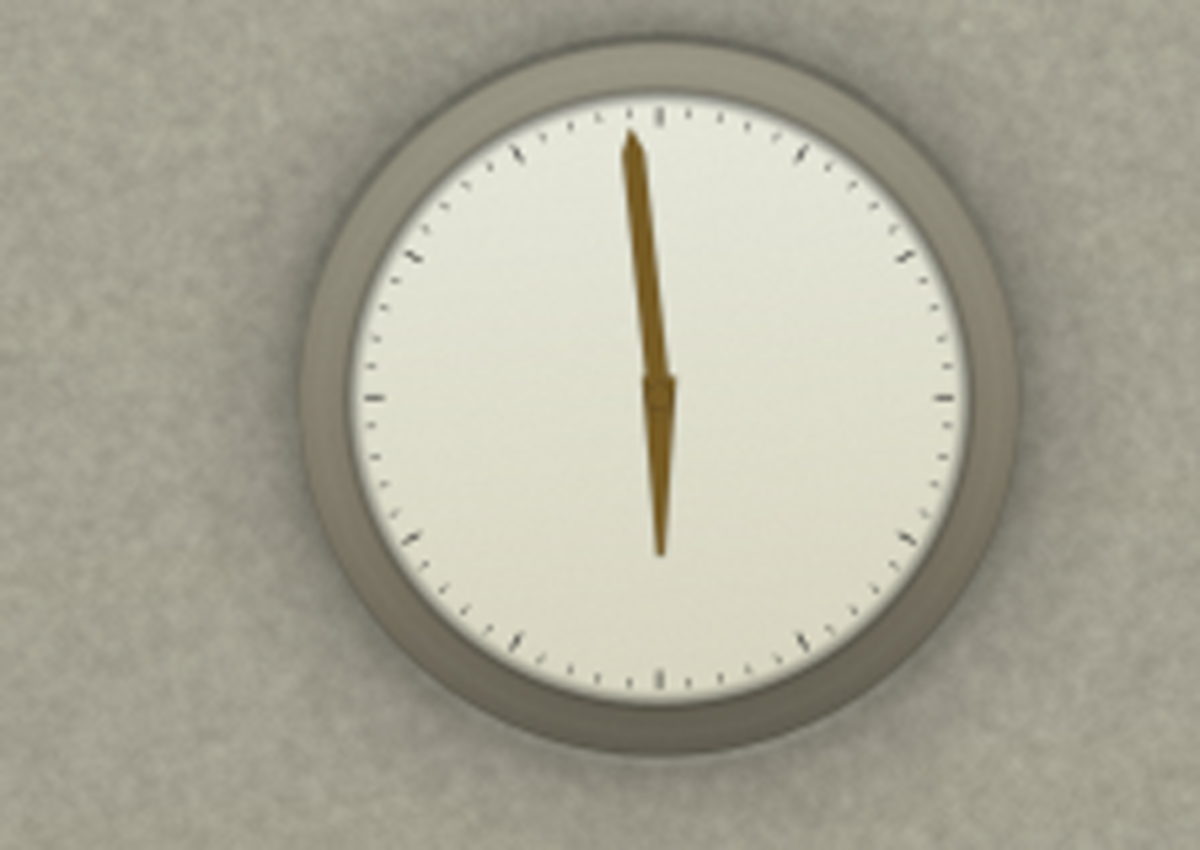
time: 5:59
